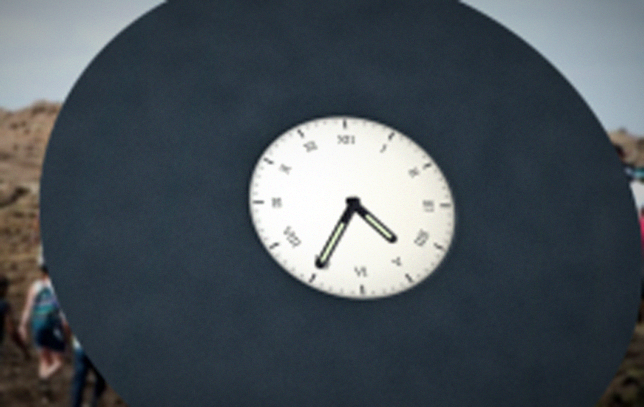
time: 4:35
